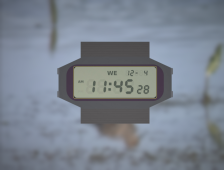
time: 11:45:28
